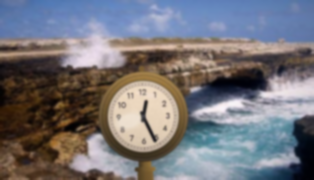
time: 12:26
